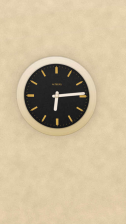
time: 6:14
